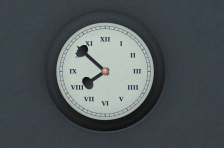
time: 7:52
